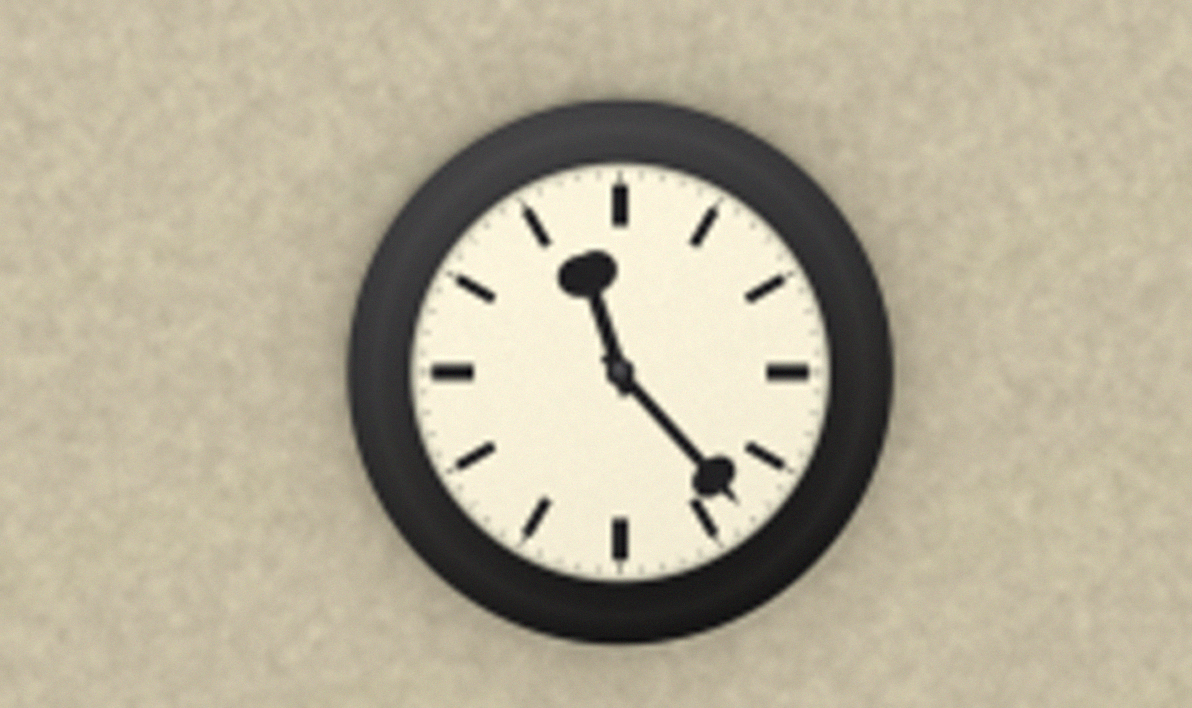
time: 11:23
